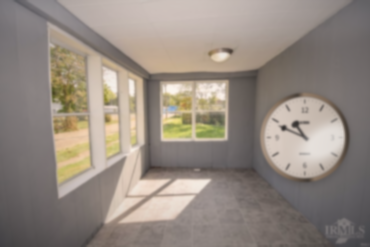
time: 10:49
